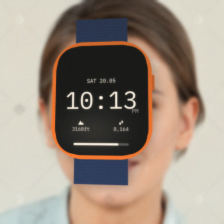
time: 10:13
